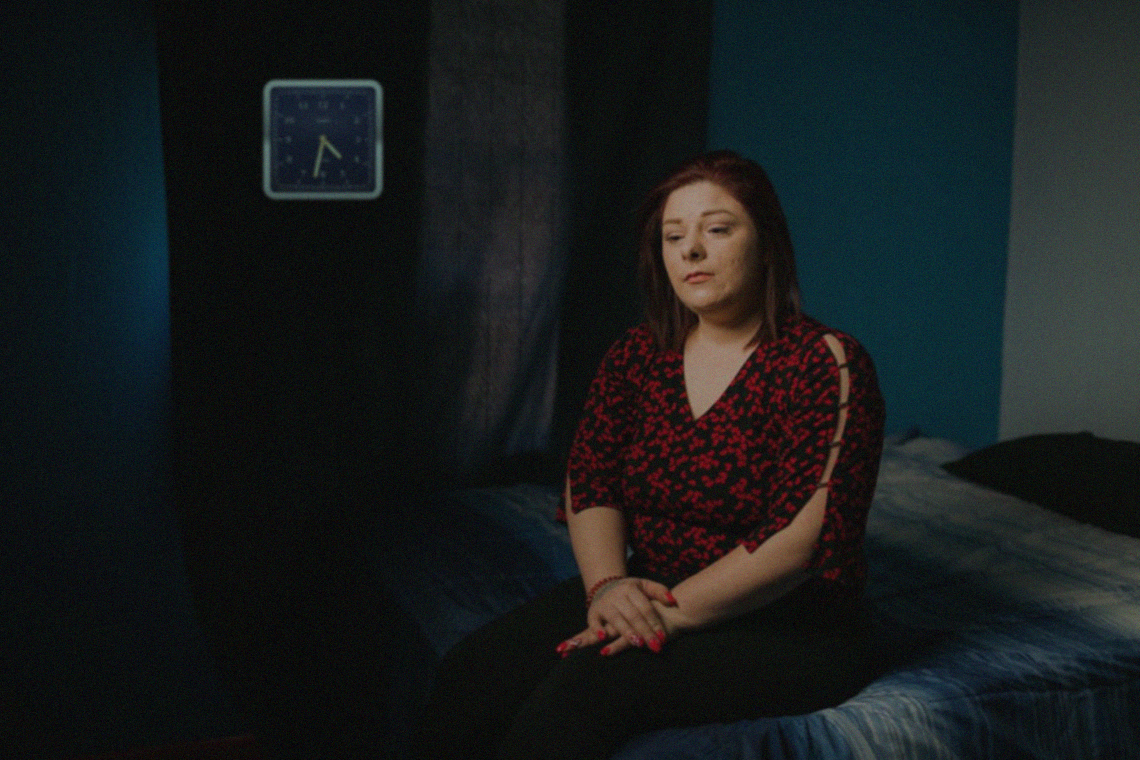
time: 4:32
